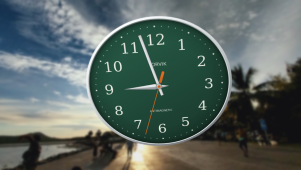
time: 8:57:33
